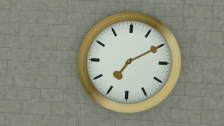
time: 7:10
